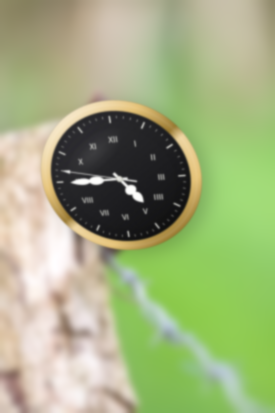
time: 4:44:47
